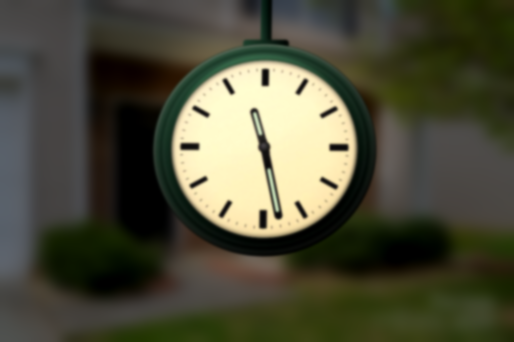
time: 11:28
